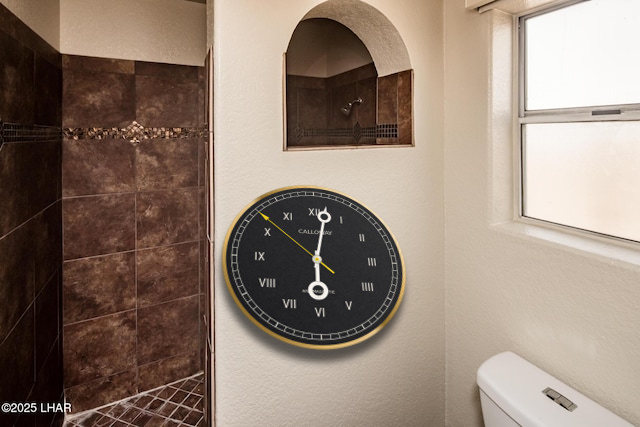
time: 6:01:52
